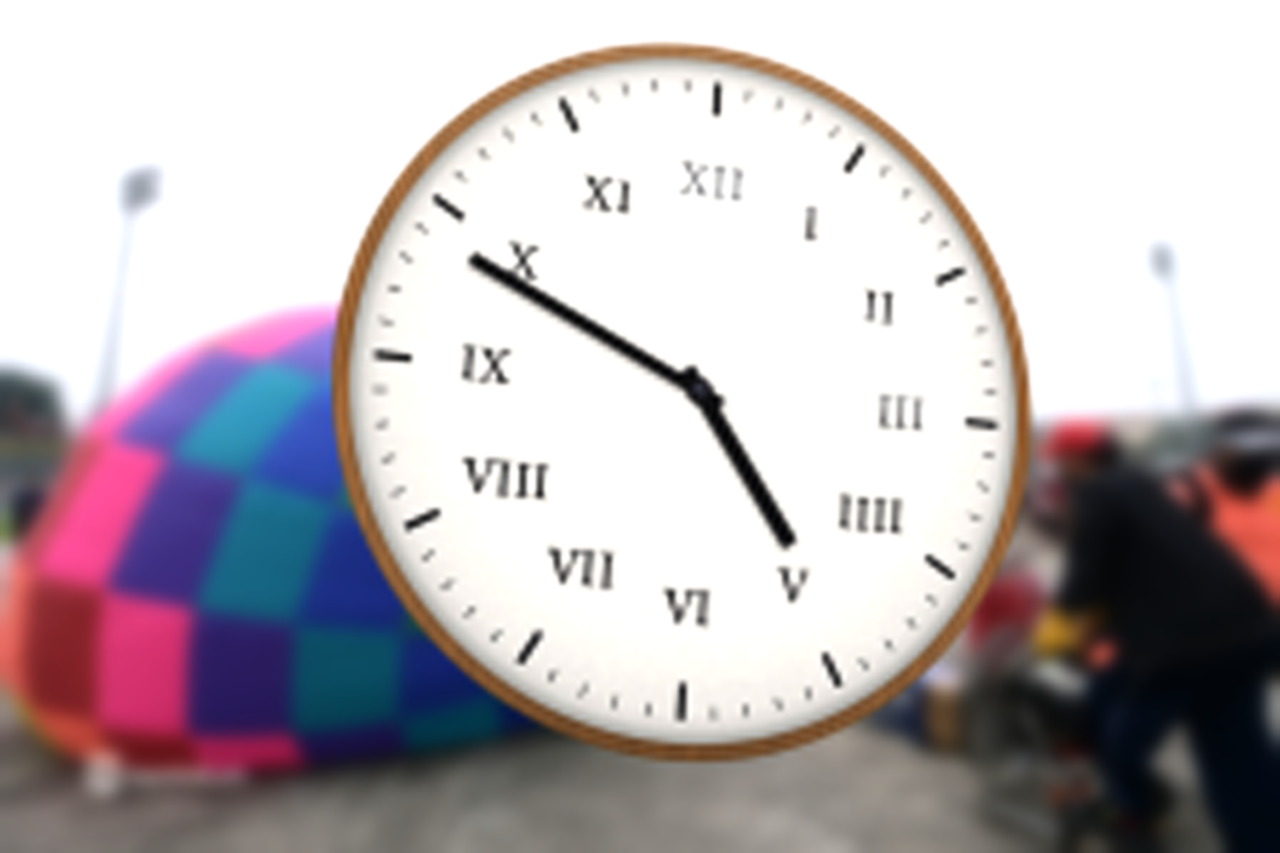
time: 4:49
